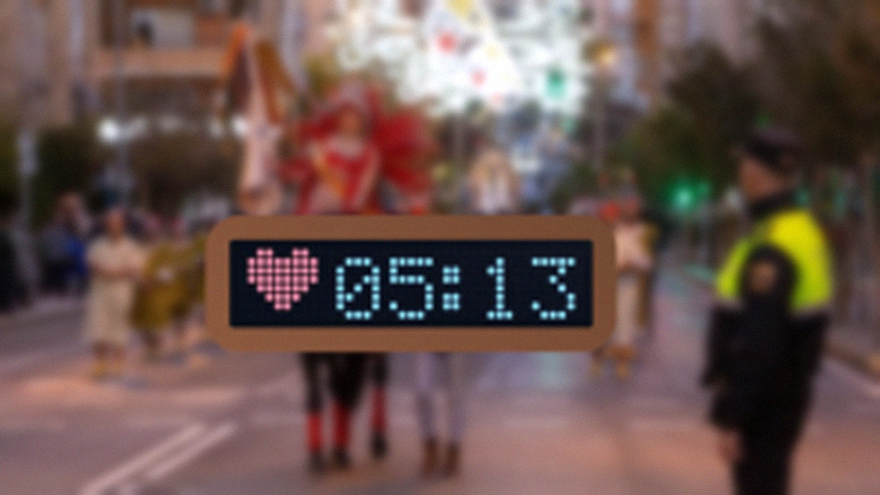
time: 5:13
